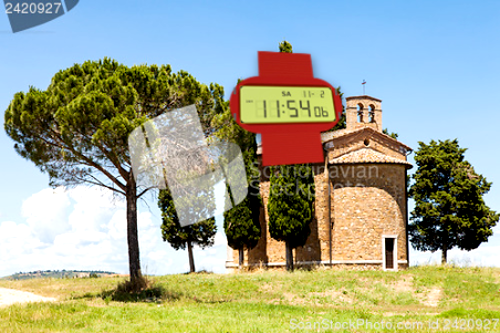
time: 11:54:06
